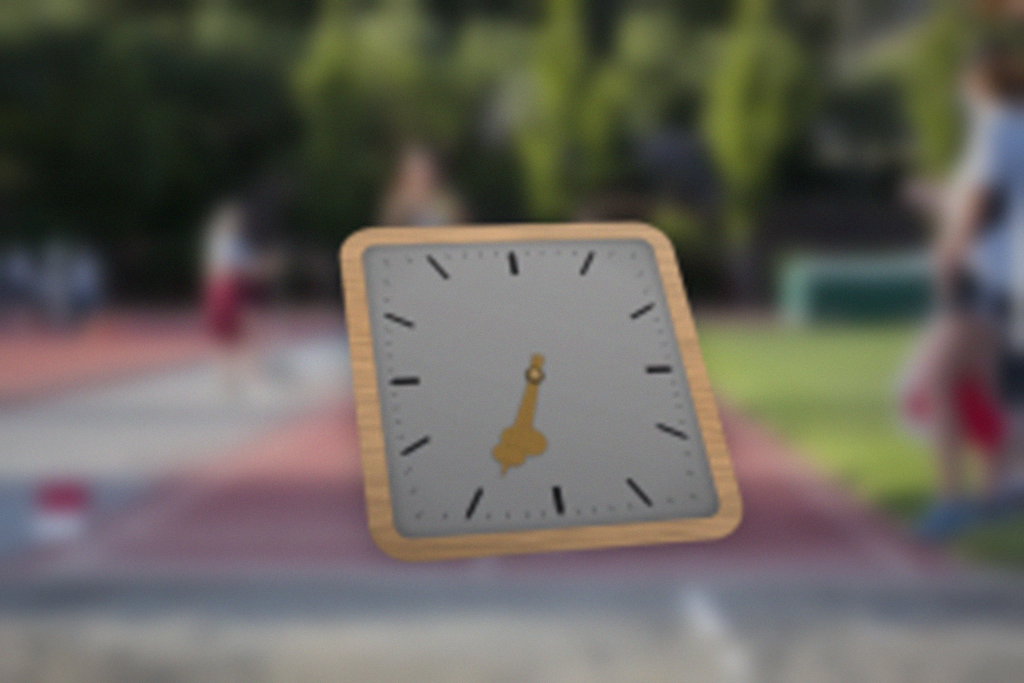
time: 6:34
